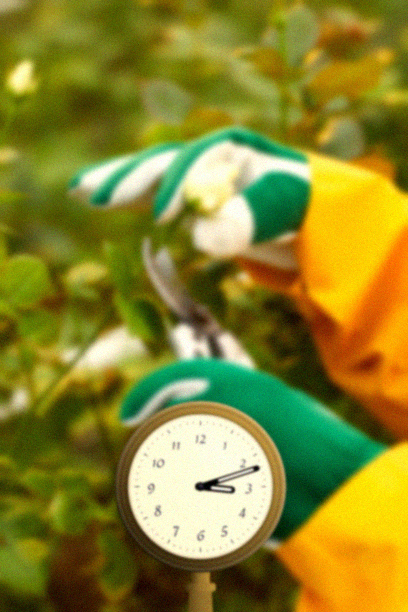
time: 3:12
